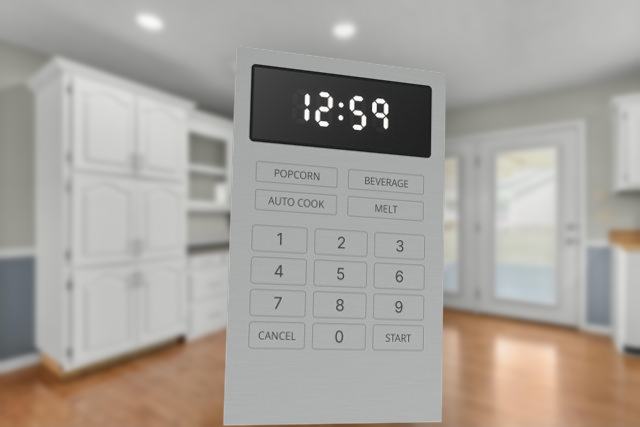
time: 12:59
